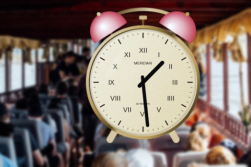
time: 1:29
